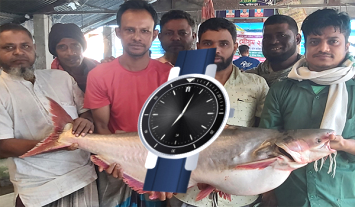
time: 7:03
